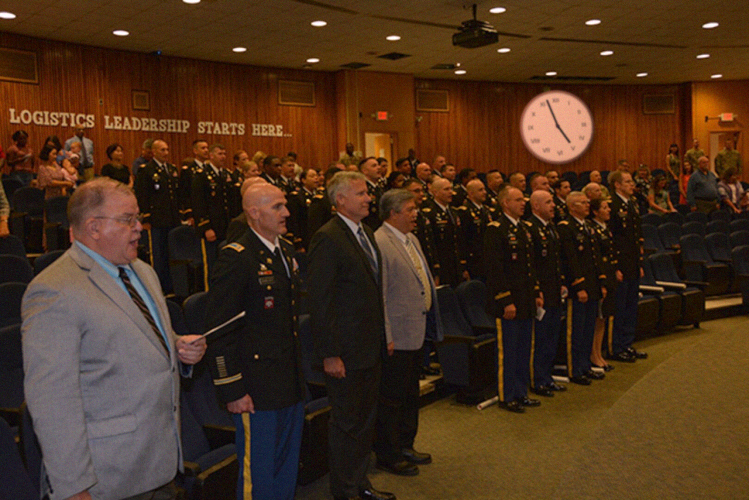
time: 4:57
